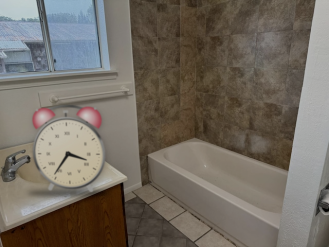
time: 3:36
